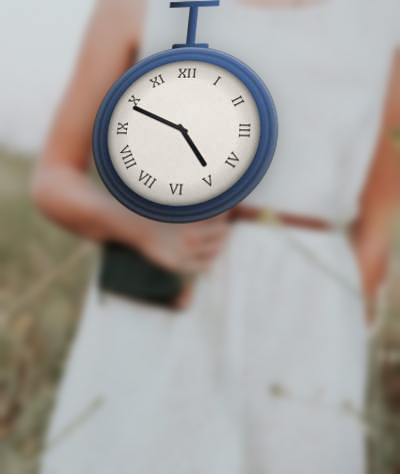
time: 4:49
